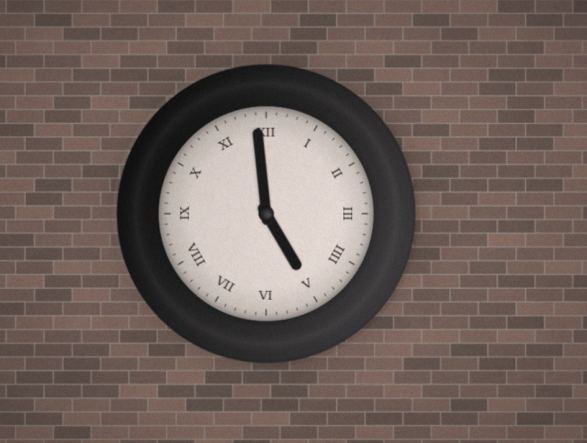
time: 4:59
